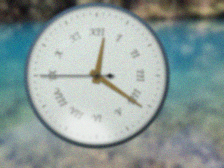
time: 12:20:45
